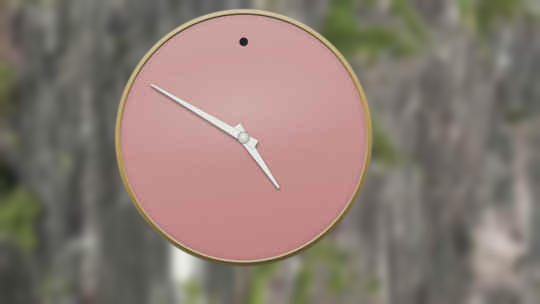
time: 4:50
